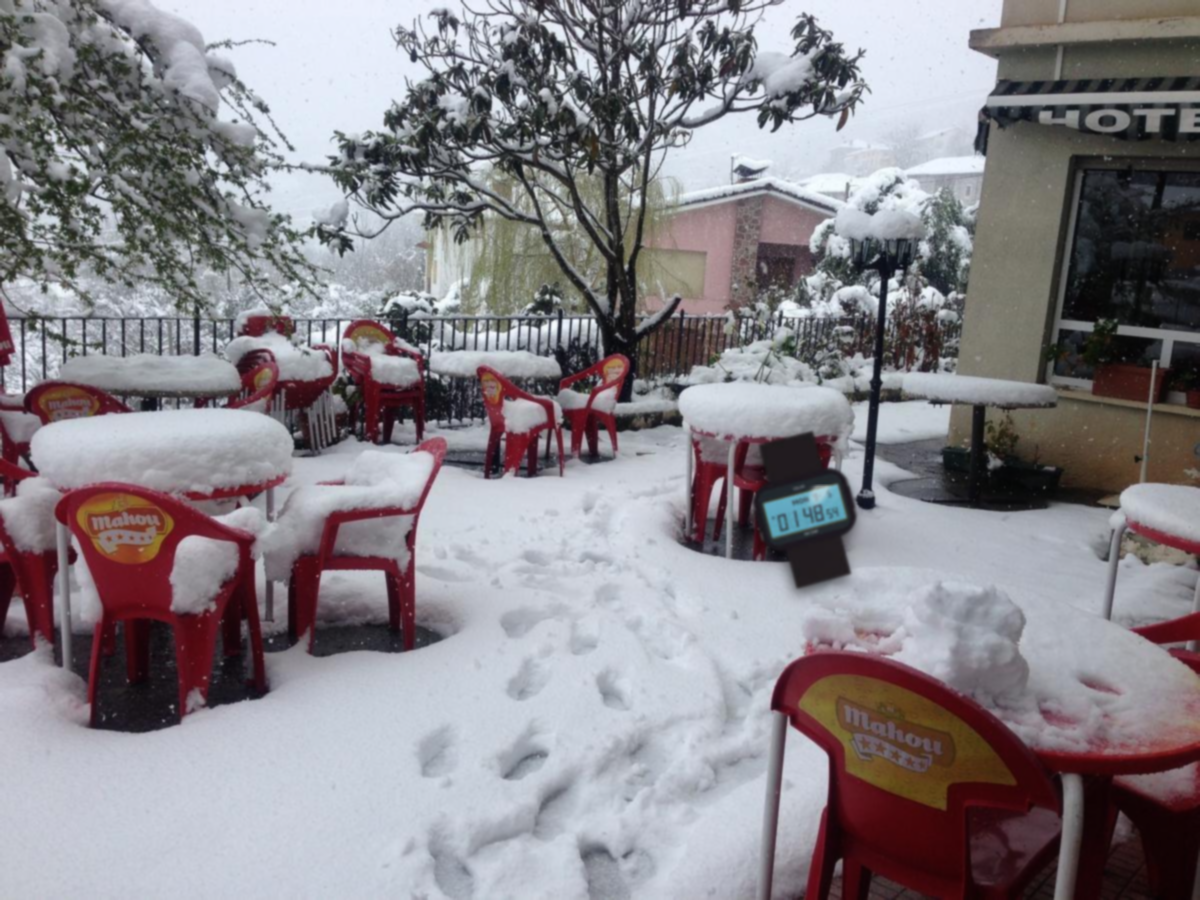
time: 1:48
